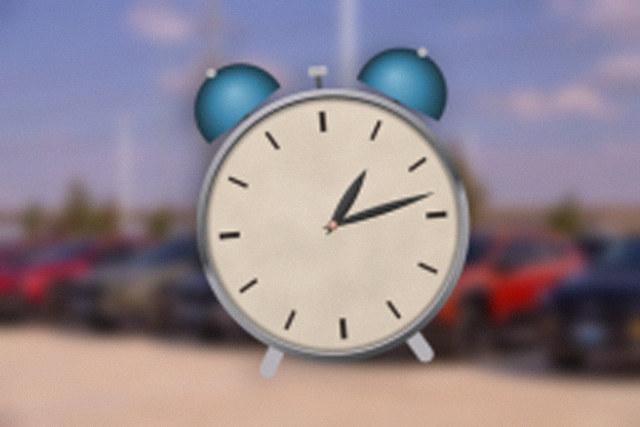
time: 1:13
